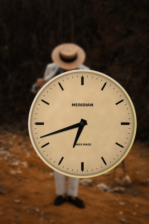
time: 6:42
